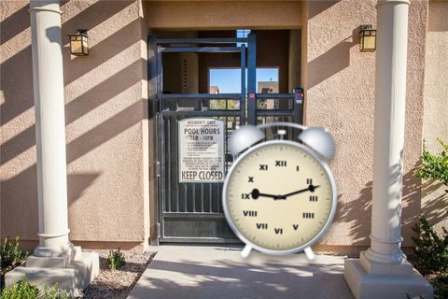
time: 9:12
